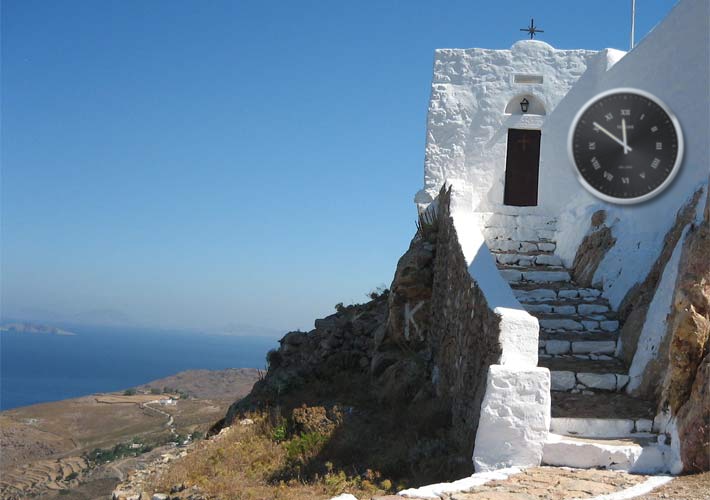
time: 11:51
